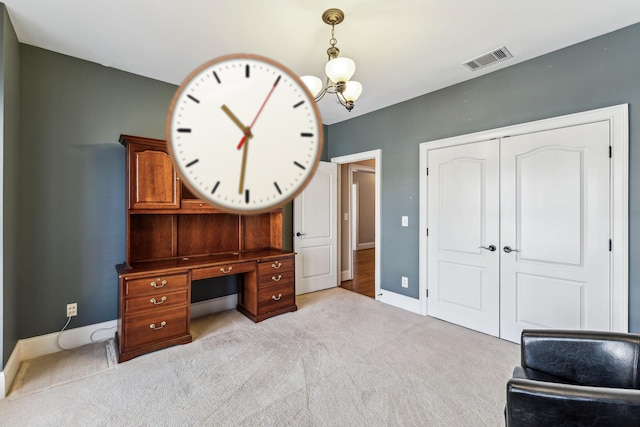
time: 10:31:05
